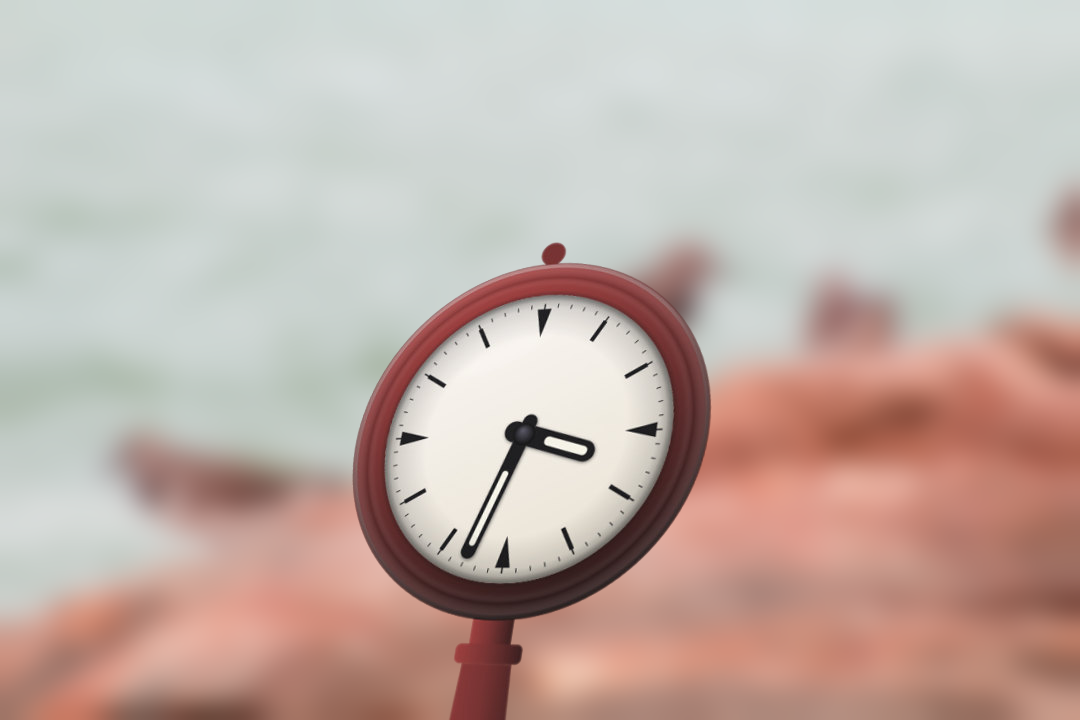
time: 3:33
